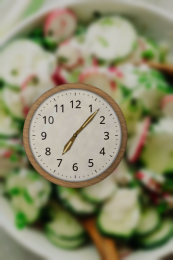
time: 7:07
